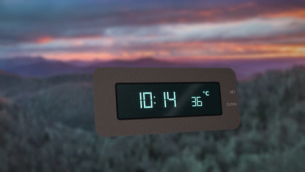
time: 10:14
